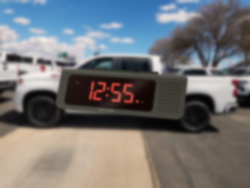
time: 12:55
